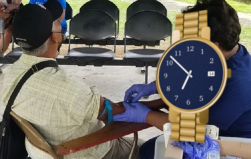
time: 6:52
